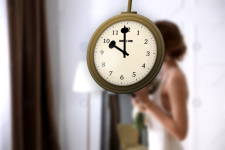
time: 9:59
